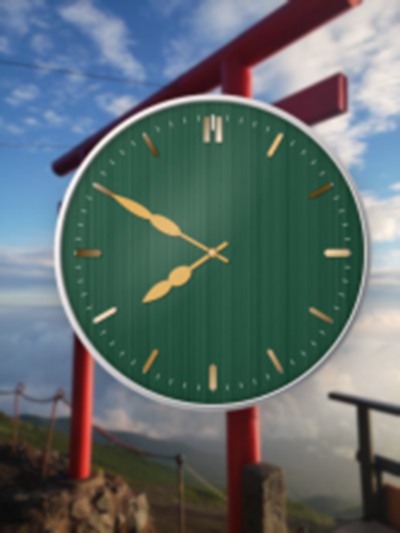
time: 7:50
